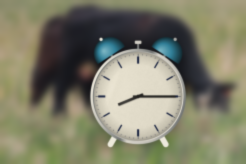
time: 8:15
